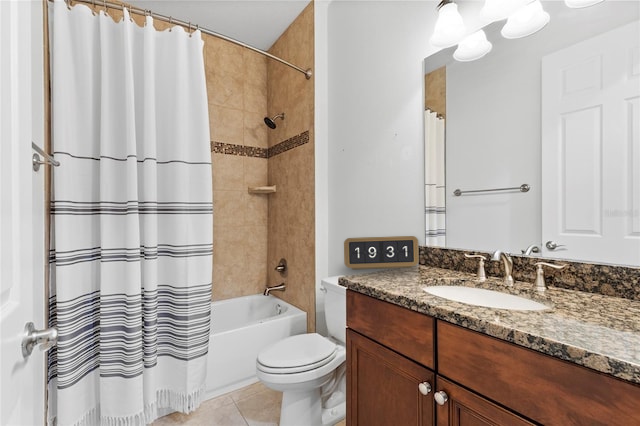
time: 19:31
